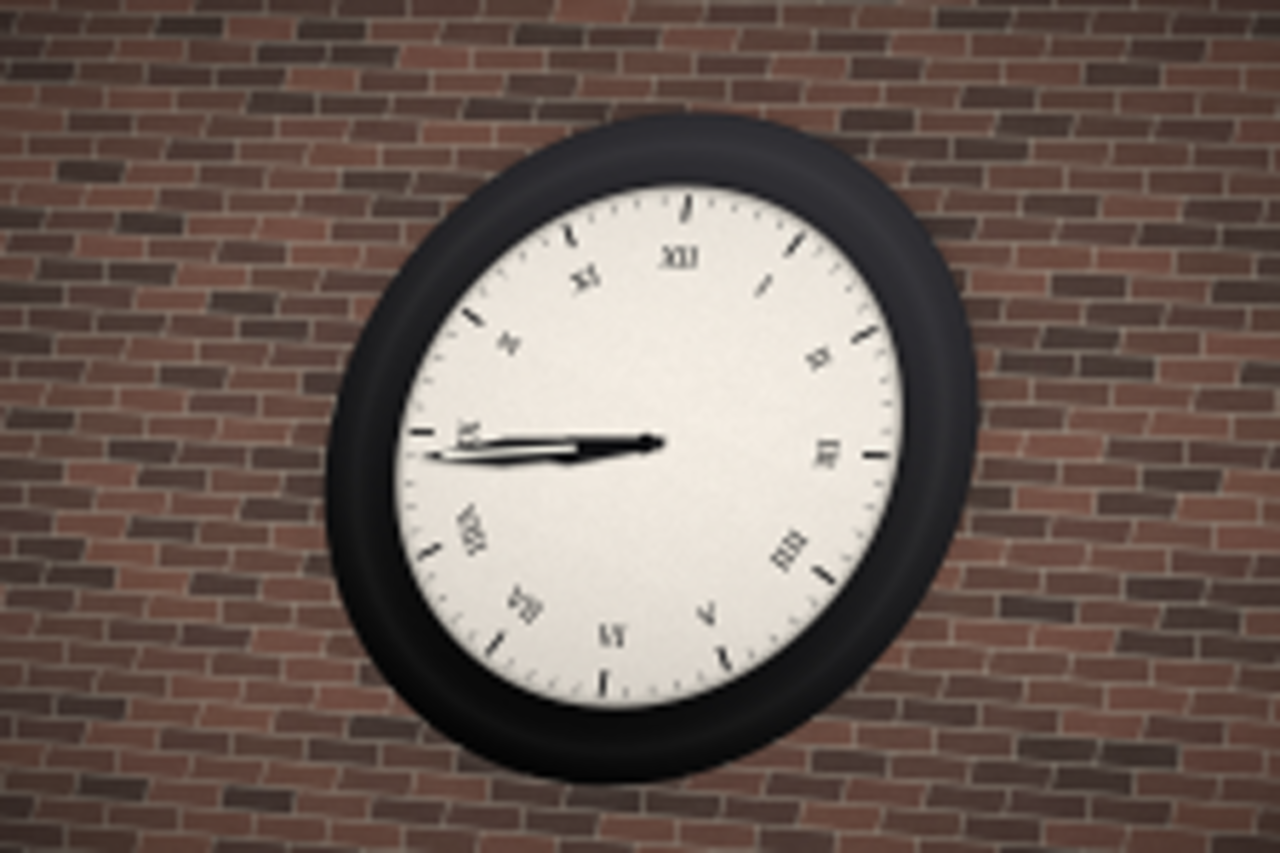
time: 8:44
